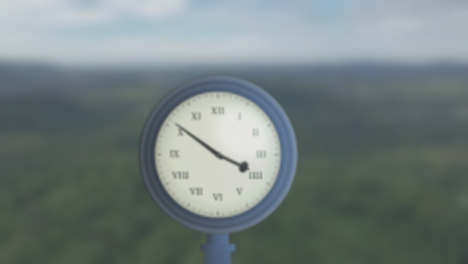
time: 3:51
